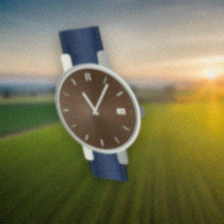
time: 11:06
